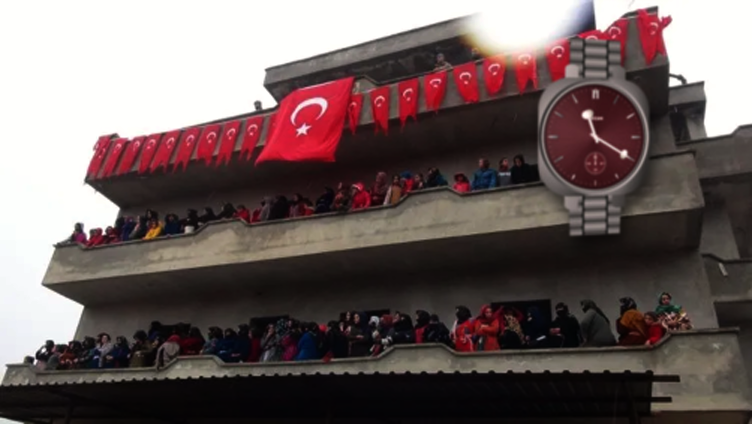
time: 11:20
